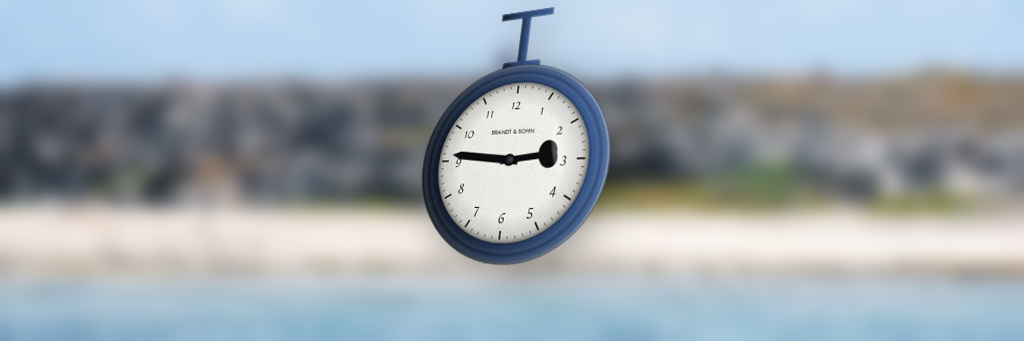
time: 2:46
